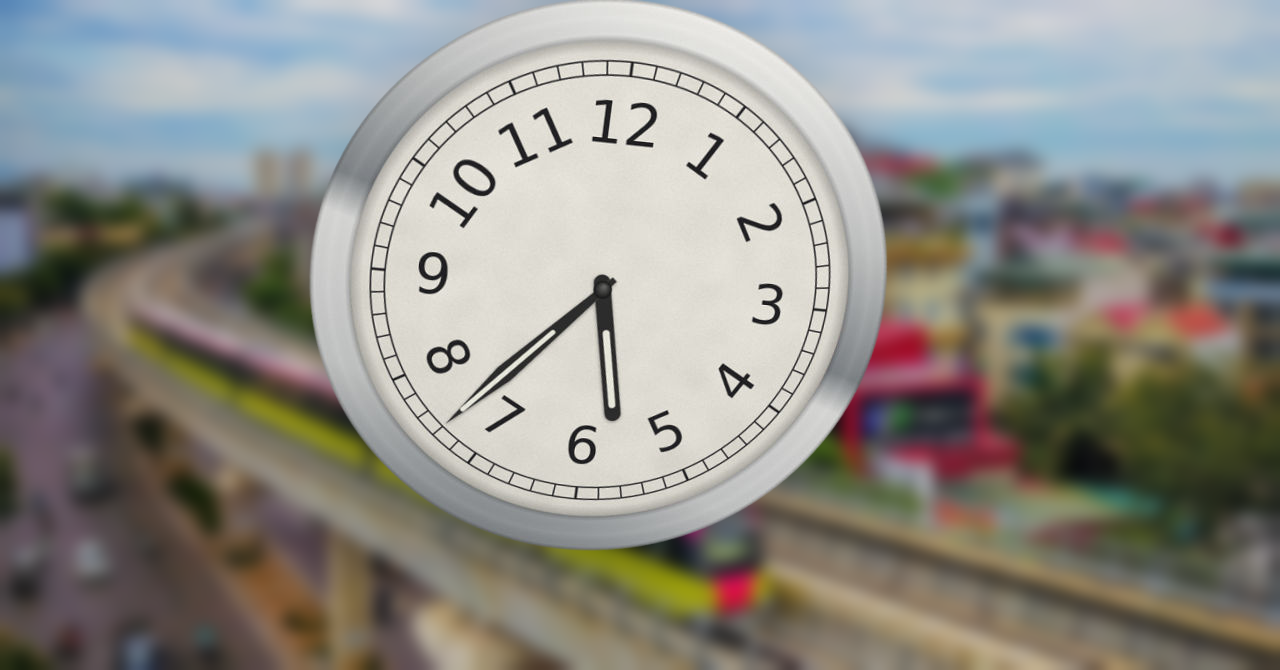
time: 5:37
